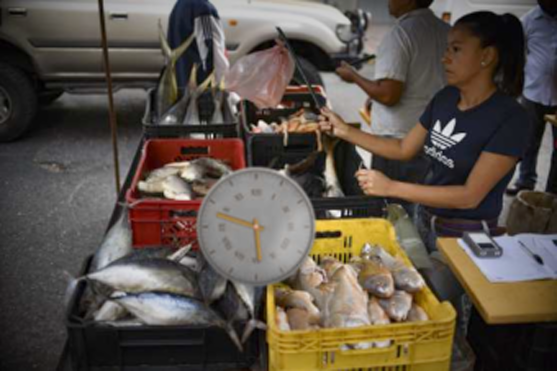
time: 5:48
